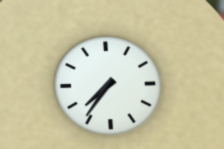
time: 7:36
